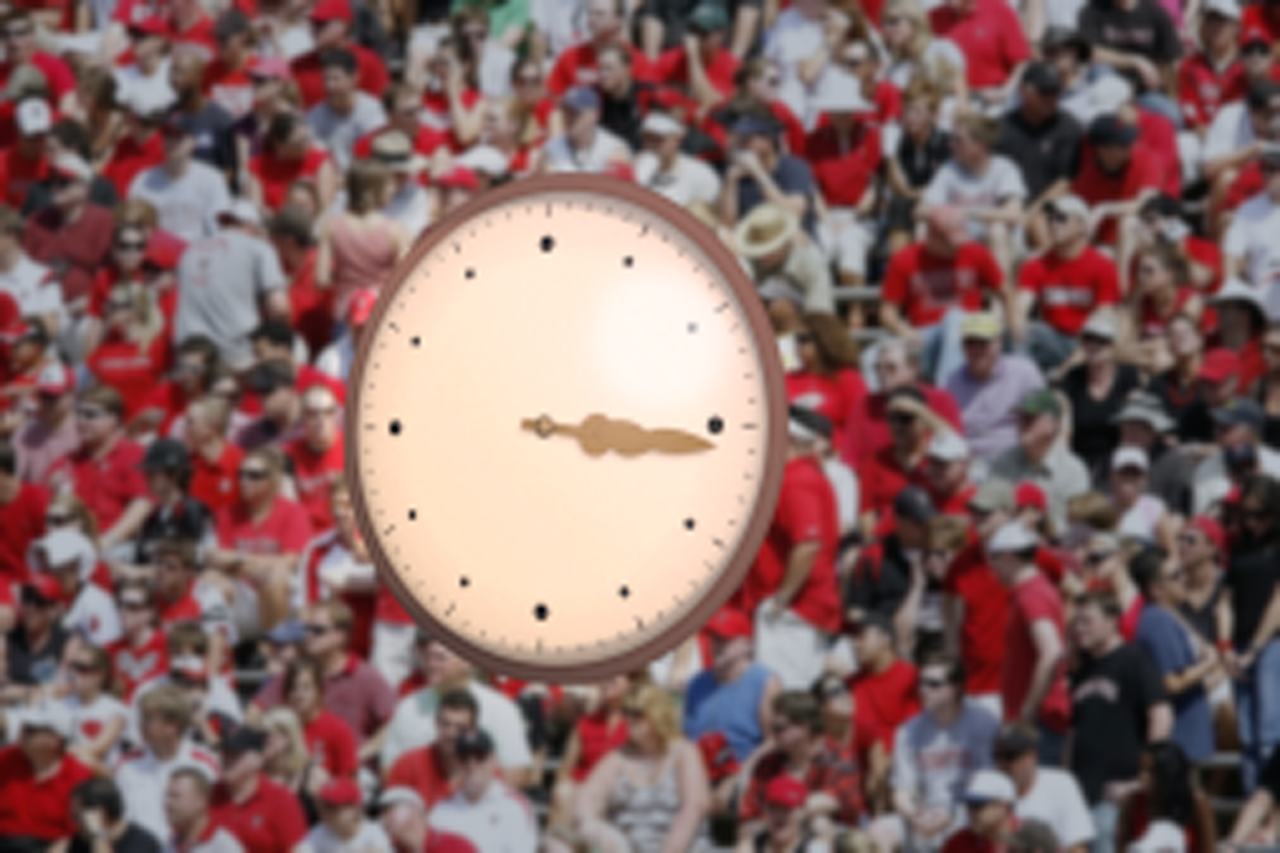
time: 3:16
